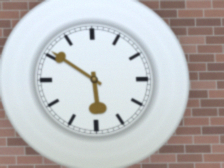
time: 5:51
